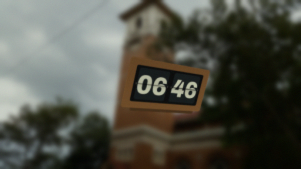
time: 6:46
